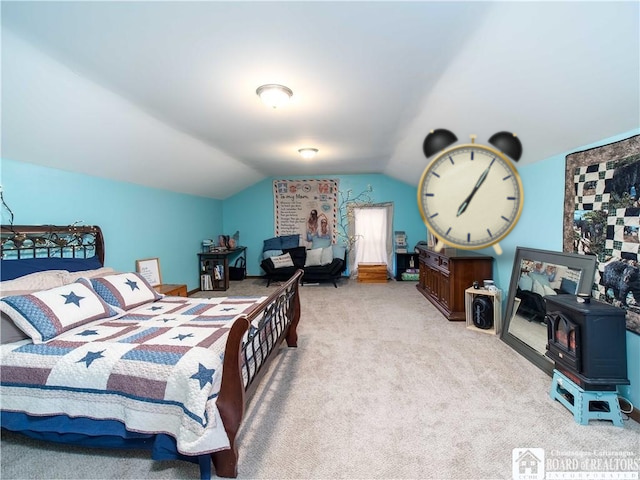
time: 7:05
